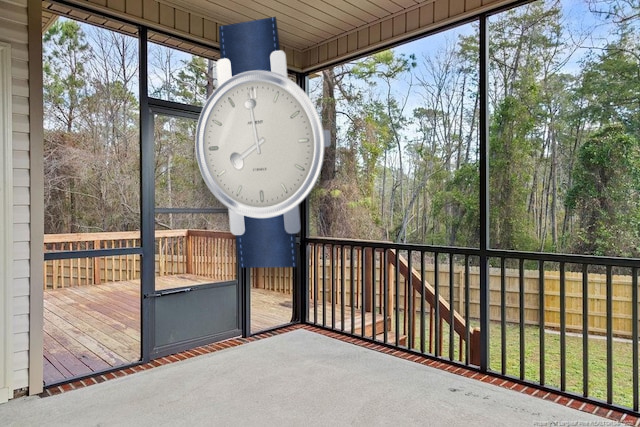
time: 7:59
